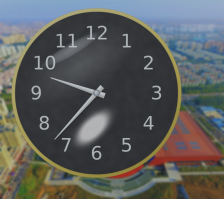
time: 9:37
